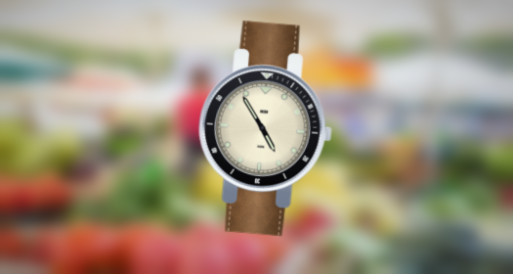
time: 4:54
